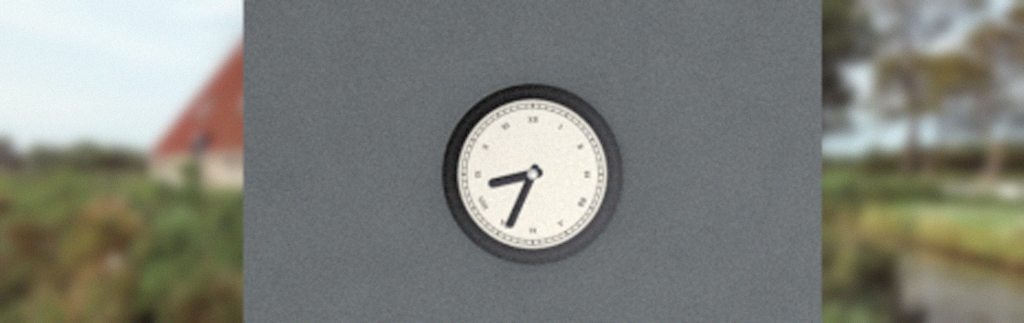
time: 8:34
